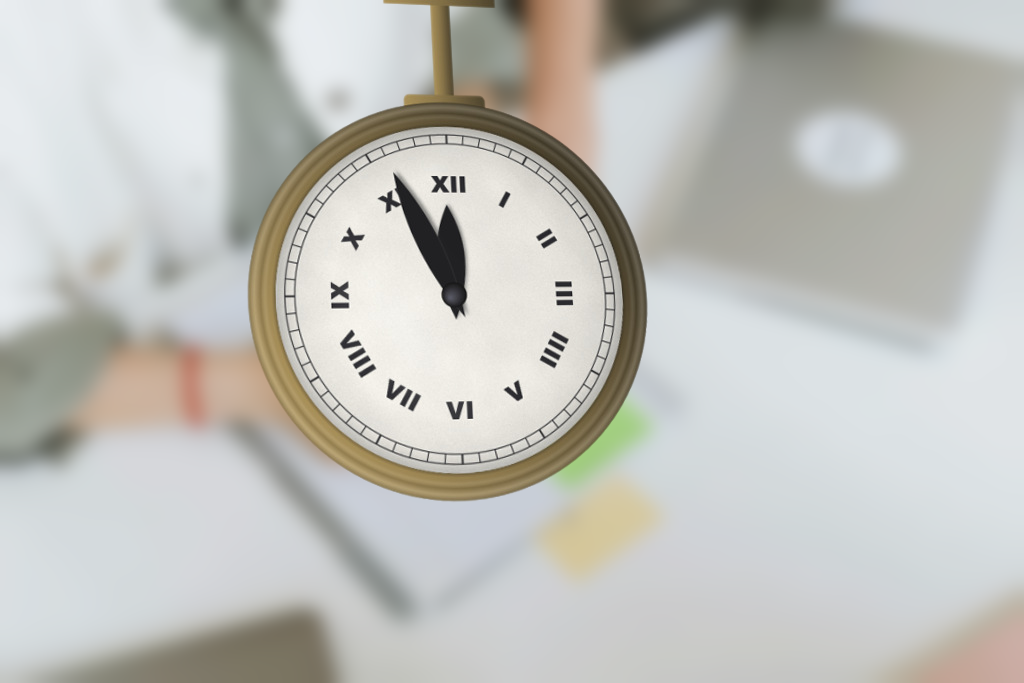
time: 11:56
